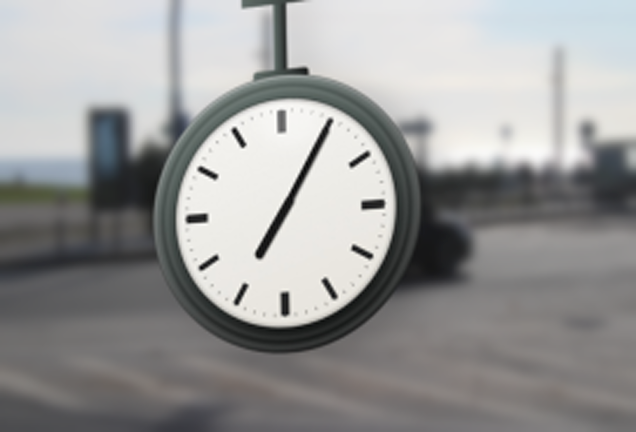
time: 7:05
